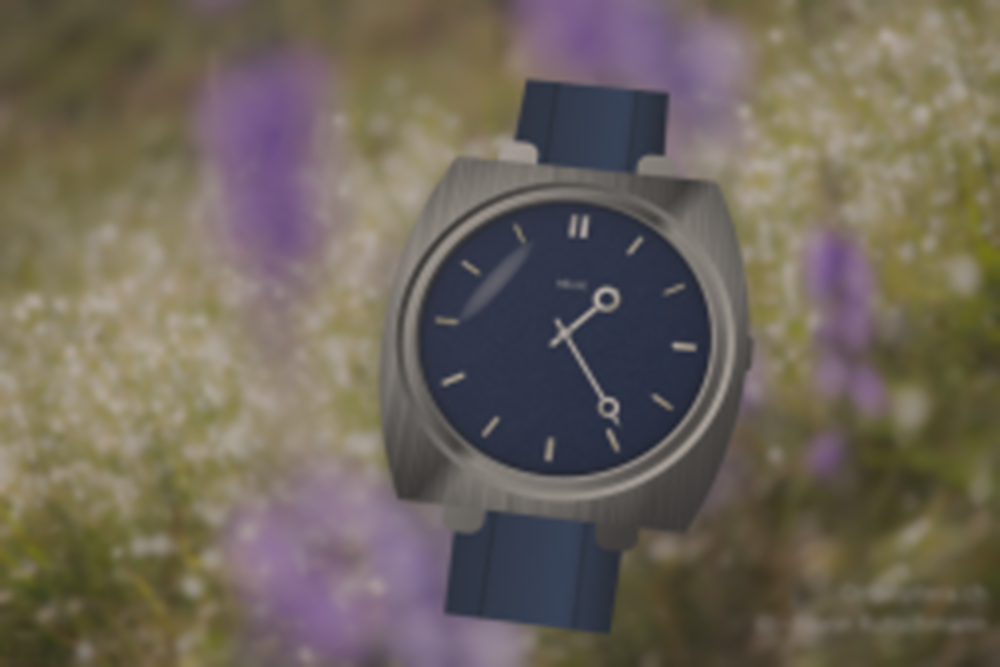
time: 1:24
